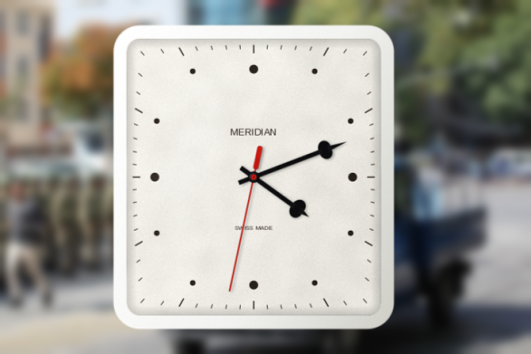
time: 4:11:32
